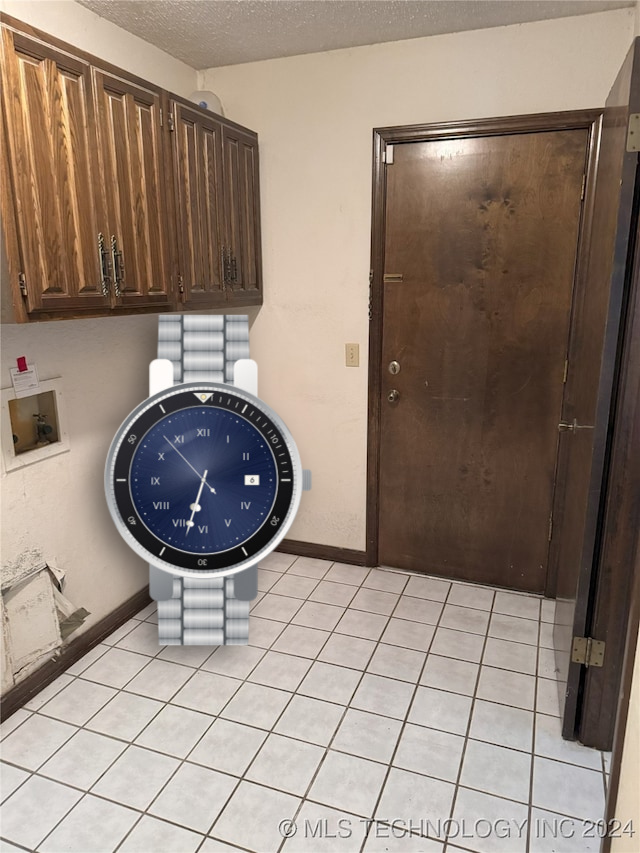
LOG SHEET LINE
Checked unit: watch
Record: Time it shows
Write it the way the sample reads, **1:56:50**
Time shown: **6:32:53**
